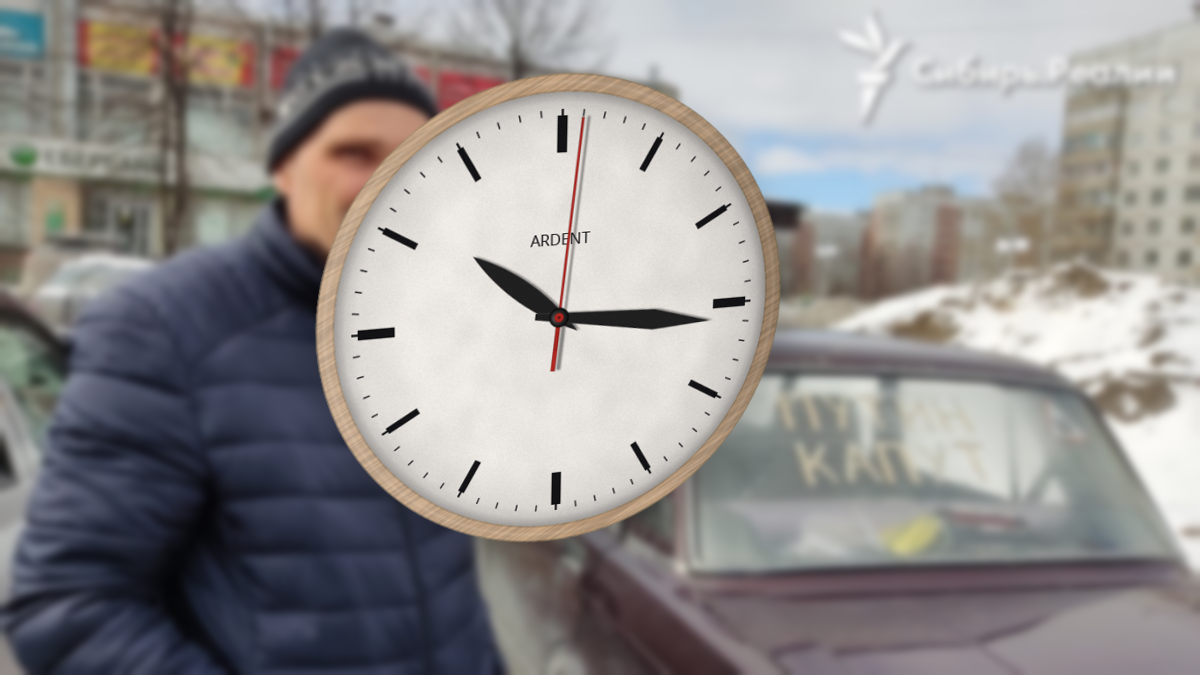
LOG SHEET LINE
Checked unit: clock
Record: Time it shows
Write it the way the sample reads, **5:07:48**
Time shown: **10:16:01**
